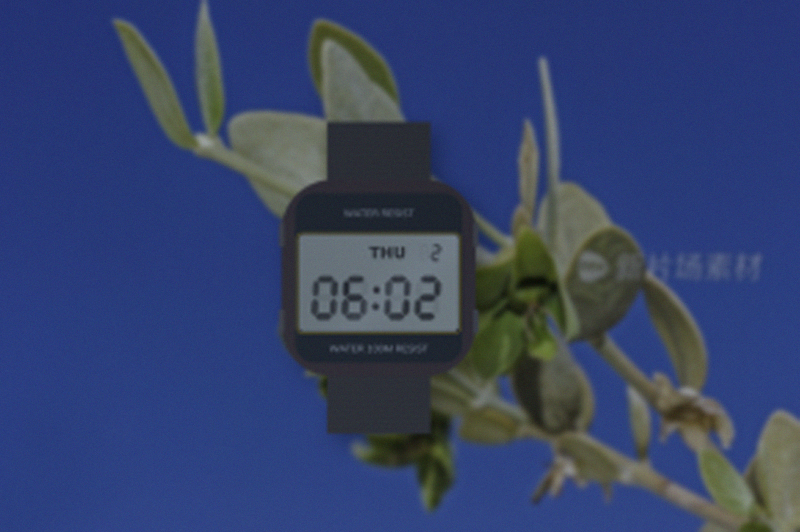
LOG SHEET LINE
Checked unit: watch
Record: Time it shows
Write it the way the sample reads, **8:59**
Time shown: **6:02**
